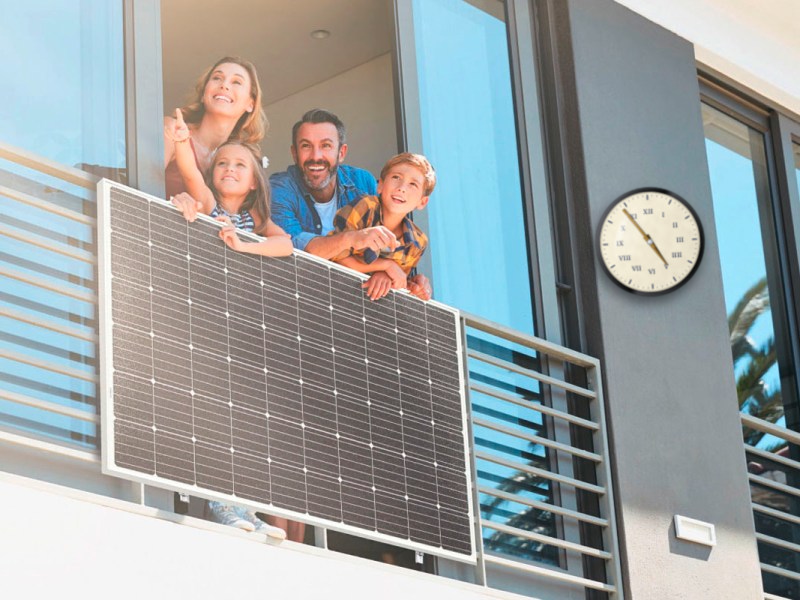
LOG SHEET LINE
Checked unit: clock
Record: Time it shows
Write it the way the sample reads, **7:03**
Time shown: **4:54**
